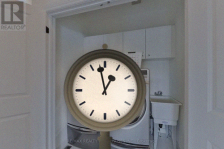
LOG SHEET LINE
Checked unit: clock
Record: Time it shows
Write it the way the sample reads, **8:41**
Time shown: **12:58**
